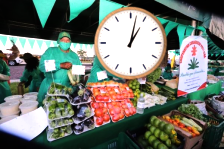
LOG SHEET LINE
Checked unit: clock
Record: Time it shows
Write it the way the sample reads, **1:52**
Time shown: **1:02**
